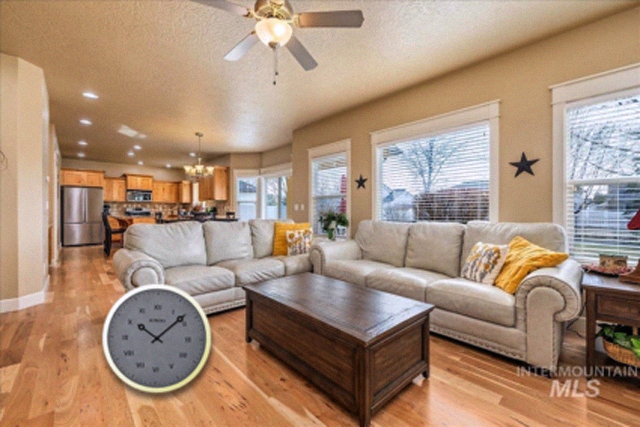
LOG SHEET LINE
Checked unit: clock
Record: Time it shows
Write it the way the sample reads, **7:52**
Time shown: **10:08**
